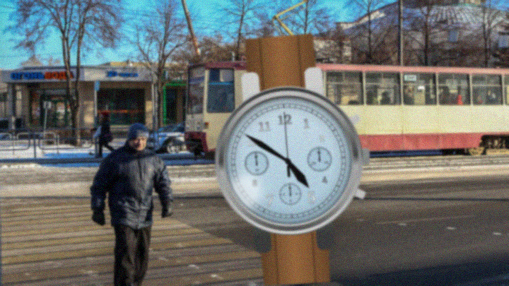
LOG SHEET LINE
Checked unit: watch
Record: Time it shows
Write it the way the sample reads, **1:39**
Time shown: **4:51**
